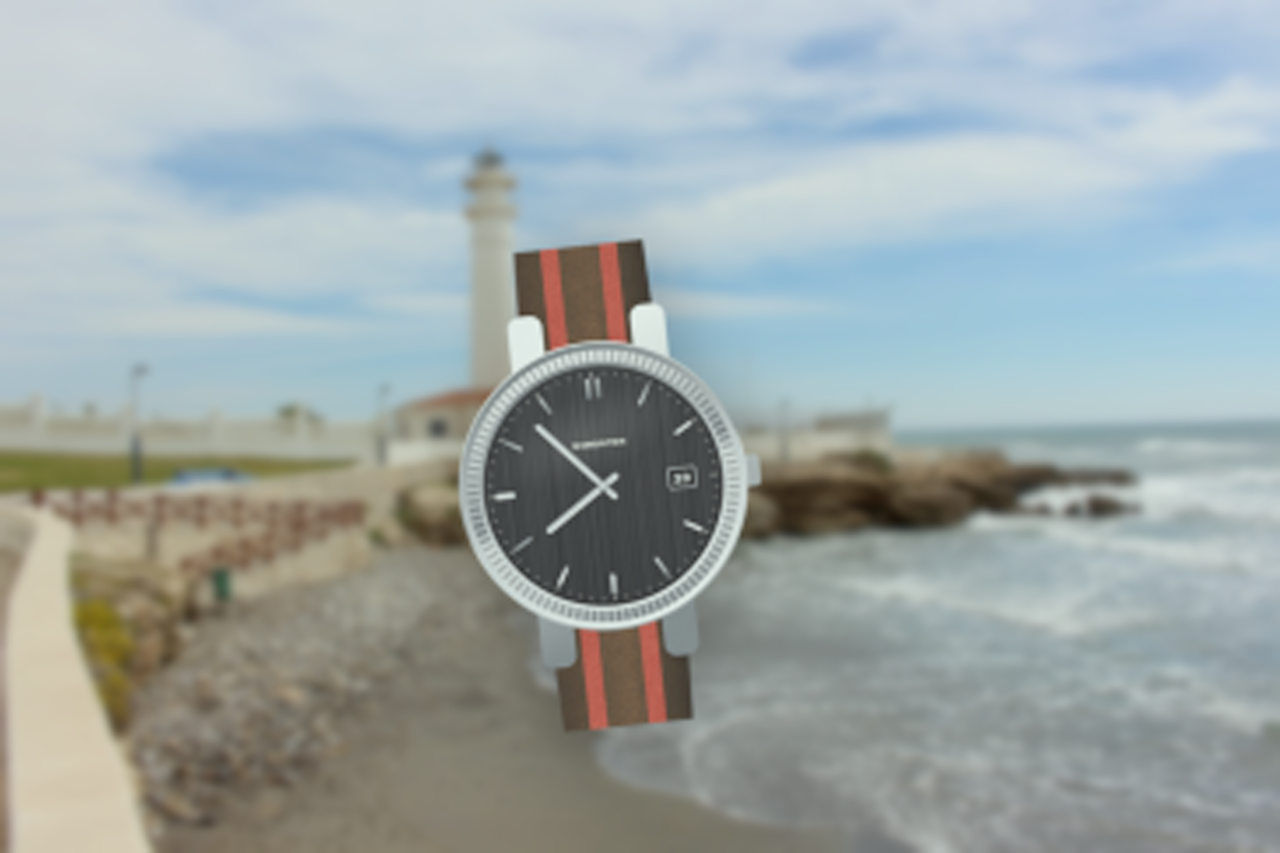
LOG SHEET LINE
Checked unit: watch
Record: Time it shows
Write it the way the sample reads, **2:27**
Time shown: **7:53**
